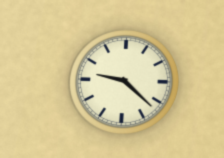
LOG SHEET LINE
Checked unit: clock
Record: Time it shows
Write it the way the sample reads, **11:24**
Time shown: **9:22**
